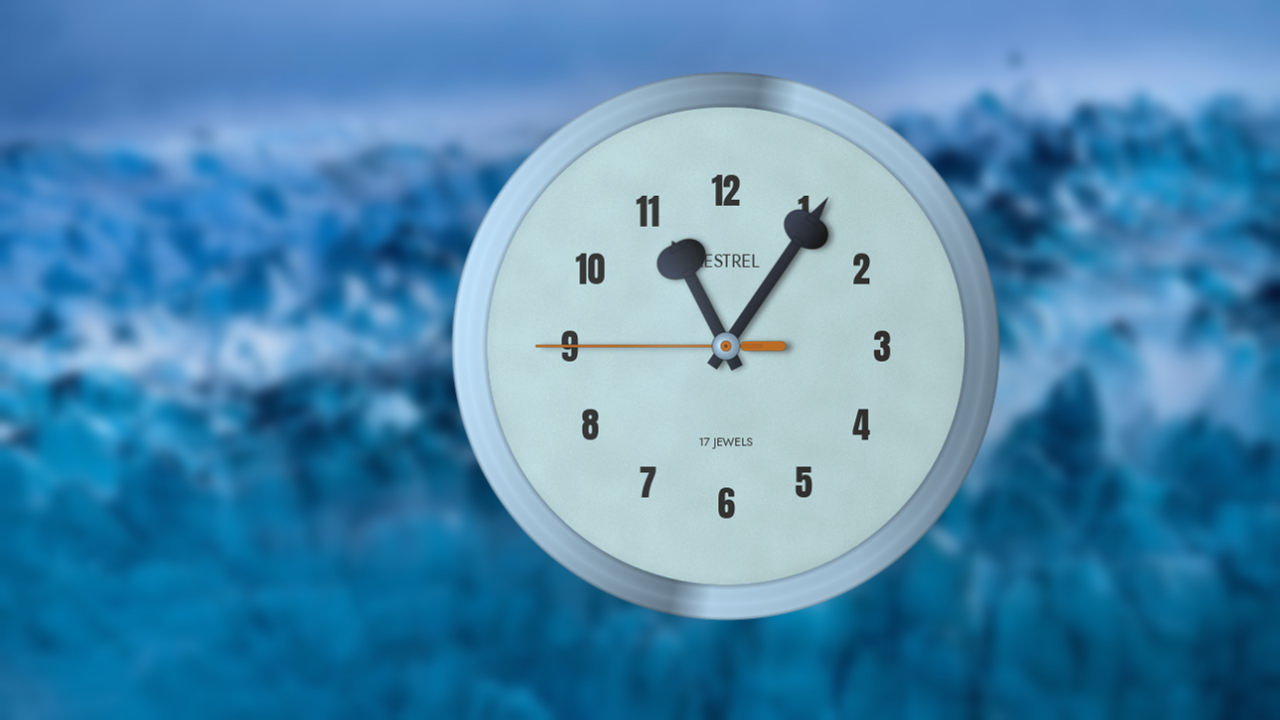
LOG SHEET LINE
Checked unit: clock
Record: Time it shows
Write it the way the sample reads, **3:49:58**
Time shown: **11:05:45**
